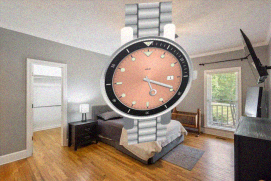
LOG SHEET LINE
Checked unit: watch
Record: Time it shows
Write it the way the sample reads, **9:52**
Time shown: **5:19**
